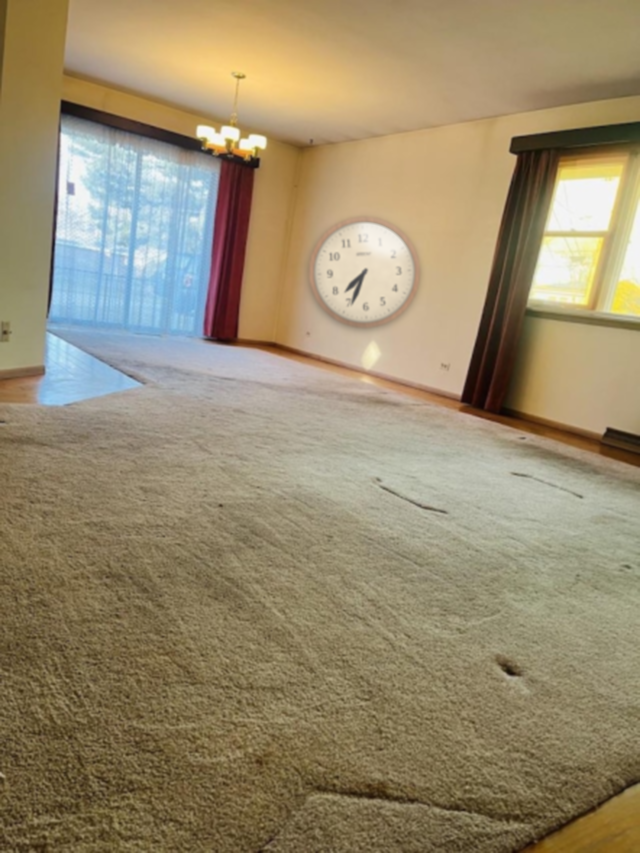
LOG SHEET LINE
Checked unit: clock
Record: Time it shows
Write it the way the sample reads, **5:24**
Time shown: **7:34**
